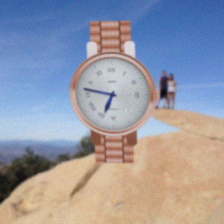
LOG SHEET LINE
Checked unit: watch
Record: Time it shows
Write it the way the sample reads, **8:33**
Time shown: **6:47**
